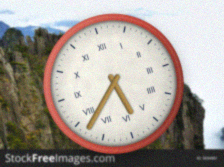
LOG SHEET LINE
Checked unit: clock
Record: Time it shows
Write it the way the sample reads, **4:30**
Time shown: **5:38**
